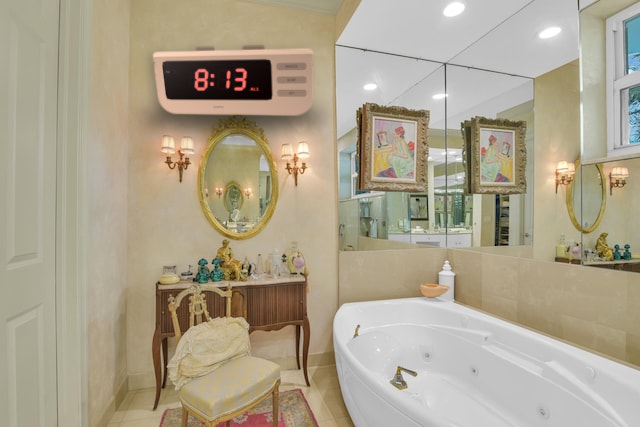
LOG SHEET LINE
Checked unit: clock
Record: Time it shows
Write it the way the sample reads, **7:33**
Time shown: **8:13**
